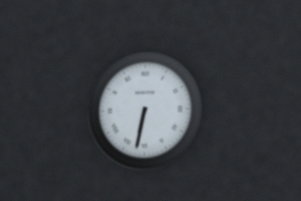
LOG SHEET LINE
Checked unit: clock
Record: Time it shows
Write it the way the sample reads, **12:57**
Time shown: **6:32**
